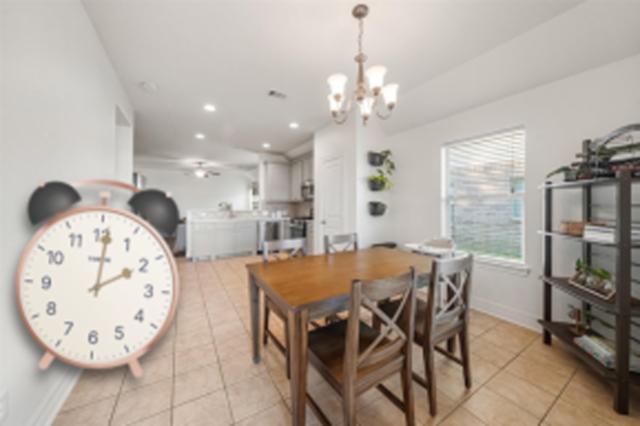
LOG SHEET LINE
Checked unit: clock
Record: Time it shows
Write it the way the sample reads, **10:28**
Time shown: **2:01**
